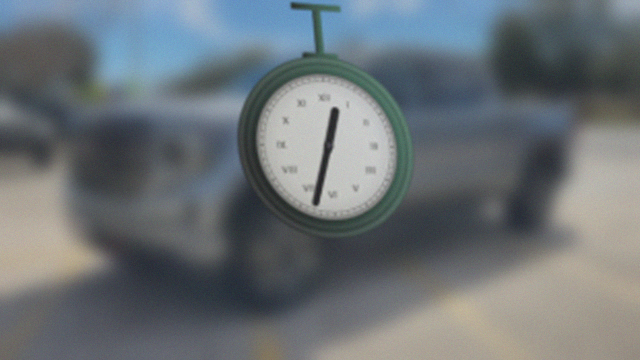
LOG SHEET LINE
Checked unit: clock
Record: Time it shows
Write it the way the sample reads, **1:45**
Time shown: **12:33**
